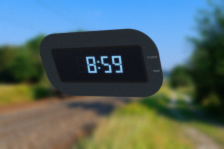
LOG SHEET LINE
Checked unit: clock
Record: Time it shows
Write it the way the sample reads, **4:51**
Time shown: **8:59**
